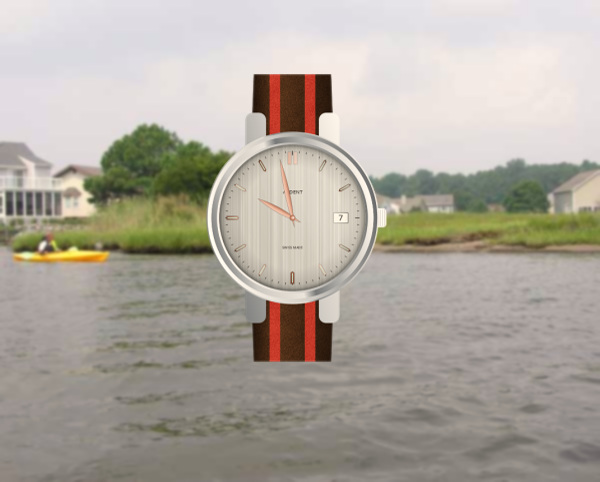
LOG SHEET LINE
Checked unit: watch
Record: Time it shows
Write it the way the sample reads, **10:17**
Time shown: **9:58**
